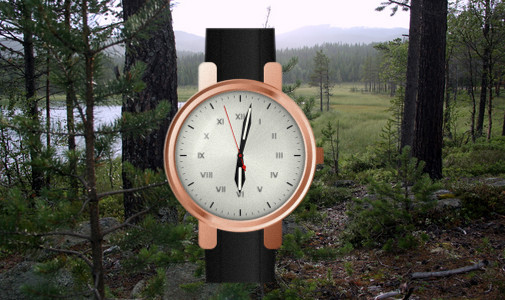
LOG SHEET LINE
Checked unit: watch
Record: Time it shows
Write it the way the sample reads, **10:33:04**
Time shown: **6:01:57**
